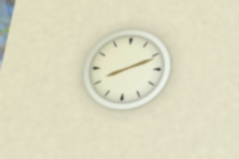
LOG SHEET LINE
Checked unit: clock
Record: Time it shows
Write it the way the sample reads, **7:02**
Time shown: **8:11**
